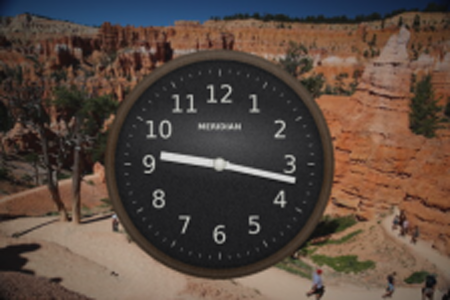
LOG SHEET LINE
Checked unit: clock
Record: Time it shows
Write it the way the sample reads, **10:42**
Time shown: **9:17**
